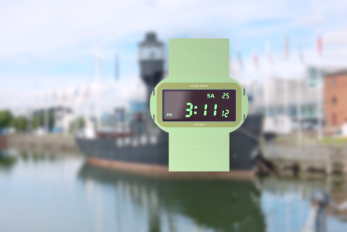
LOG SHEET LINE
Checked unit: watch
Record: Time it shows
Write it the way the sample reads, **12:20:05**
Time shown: **3:11:12**
